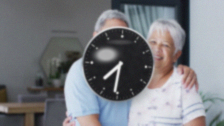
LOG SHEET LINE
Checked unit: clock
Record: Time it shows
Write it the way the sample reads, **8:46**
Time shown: **7:31**
